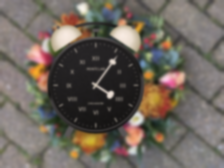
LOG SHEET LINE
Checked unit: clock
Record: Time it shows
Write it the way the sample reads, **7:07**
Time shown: **4:06**
